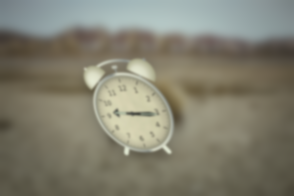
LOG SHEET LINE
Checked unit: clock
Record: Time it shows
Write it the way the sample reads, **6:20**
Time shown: **9:16**
